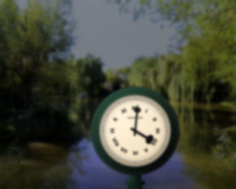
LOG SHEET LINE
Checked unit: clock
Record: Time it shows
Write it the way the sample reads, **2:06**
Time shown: **4:01**
